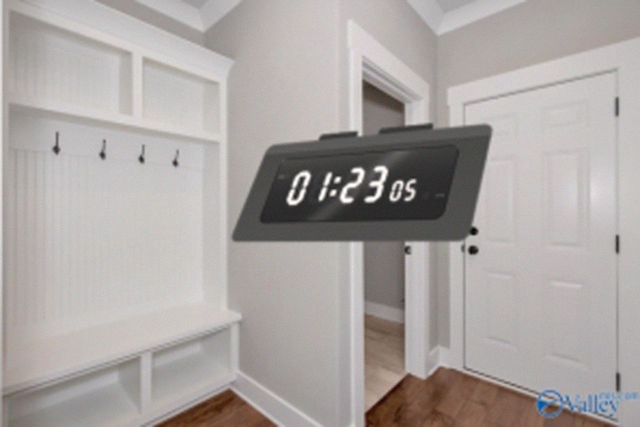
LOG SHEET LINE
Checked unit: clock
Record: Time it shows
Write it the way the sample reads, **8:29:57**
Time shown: **1:23:05**
